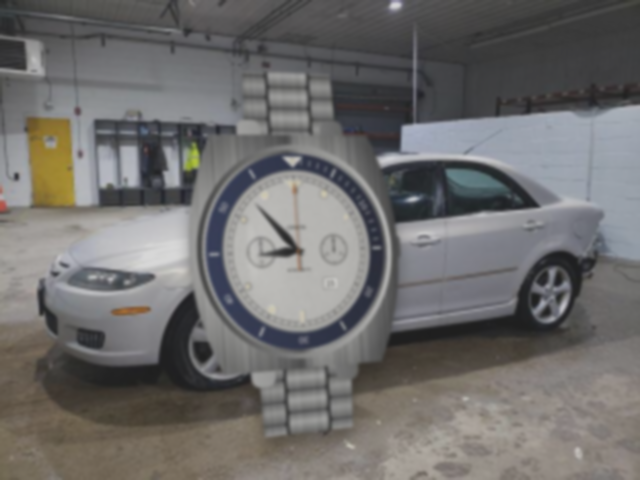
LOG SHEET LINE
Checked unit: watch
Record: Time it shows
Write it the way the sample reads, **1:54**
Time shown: **8:53**
